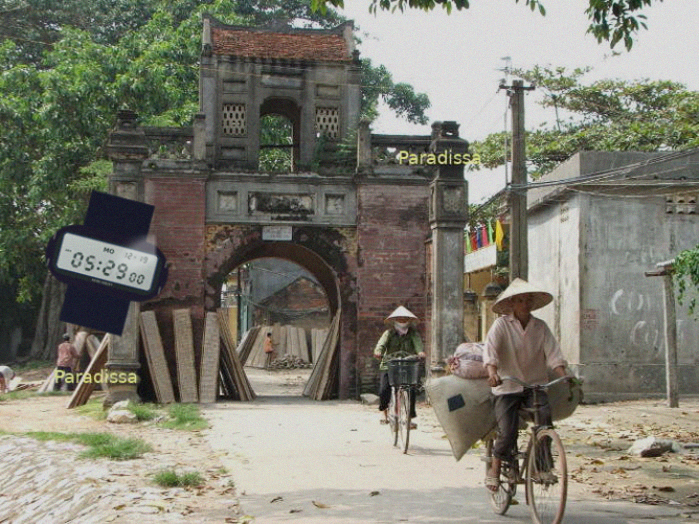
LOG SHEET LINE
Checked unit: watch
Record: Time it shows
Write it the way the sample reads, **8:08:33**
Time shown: **5:29:00**
